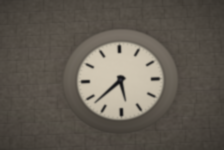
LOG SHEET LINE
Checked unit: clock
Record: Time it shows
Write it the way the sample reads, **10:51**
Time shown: **5:38**
